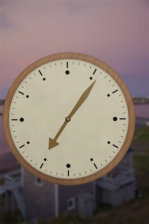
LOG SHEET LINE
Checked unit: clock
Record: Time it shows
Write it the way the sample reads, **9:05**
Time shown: **7:06**
